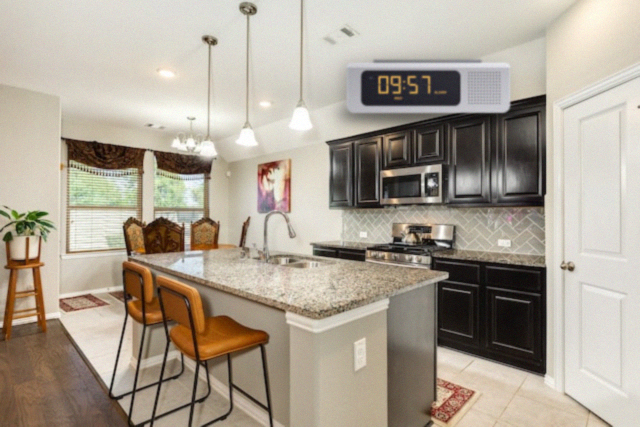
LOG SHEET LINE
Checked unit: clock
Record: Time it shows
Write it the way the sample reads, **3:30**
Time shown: **9:57**
